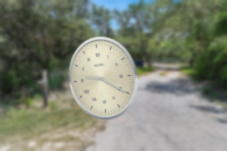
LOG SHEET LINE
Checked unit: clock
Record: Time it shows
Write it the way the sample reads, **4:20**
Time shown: **9:20**
